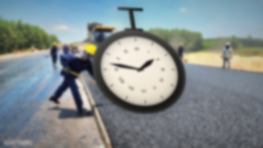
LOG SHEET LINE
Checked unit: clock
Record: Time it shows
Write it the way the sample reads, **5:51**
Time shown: **1:47**
